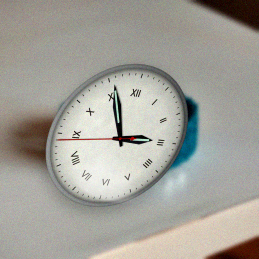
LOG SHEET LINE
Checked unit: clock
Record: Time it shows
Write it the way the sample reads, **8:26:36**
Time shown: **2:55:44**
